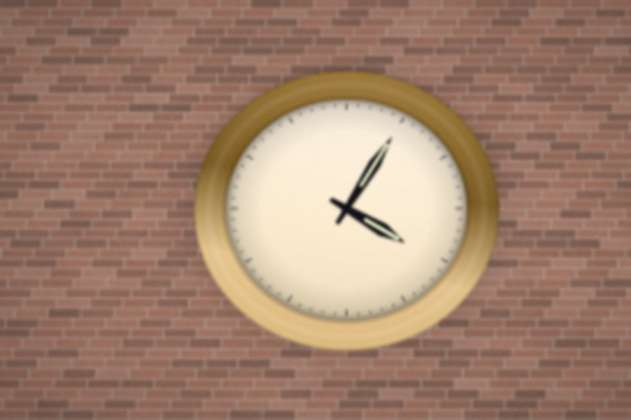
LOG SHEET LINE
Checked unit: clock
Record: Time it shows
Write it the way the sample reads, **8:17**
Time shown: **4:05**
